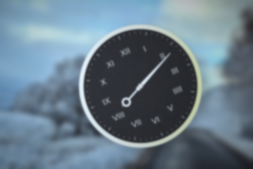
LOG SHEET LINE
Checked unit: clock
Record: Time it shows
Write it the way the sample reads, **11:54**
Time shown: **8:11**
